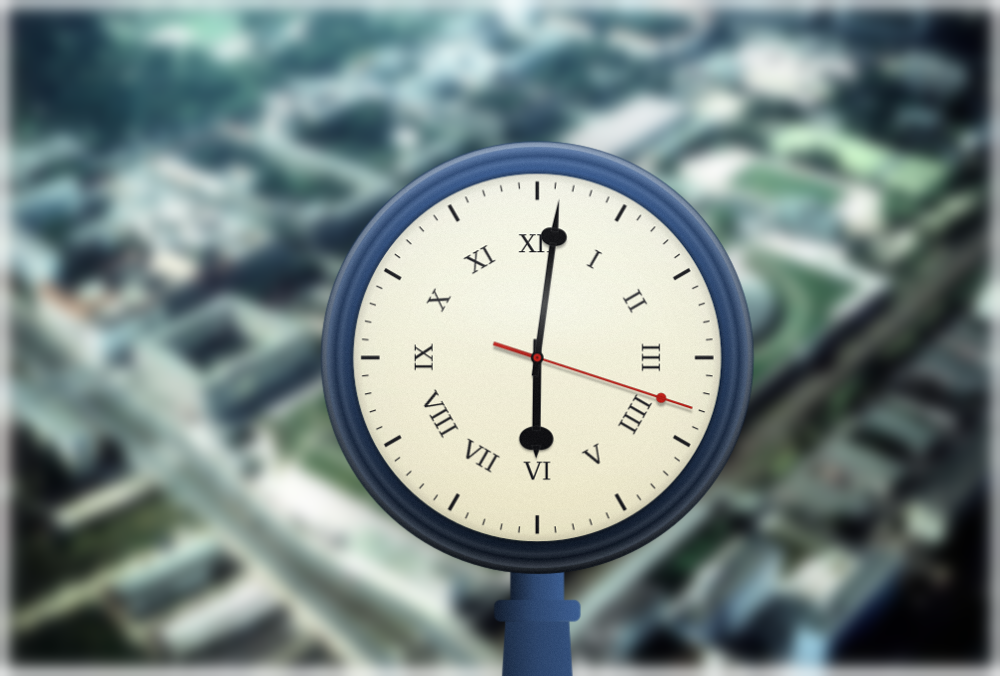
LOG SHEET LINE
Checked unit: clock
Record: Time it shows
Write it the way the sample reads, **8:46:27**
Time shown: **6:01:18**
